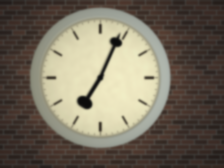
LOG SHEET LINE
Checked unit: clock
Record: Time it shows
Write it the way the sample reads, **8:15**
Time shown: **7:04**
